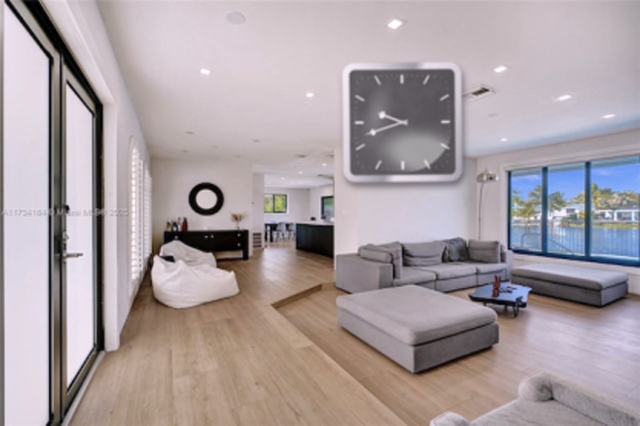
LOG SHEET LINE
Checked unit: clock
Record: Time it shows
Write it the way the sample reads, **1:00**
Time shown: **9:42**
